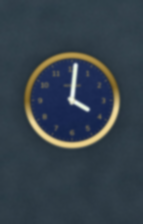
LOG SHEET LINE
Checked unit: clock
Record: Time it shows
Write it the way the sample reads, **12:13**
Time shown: **4:01**
